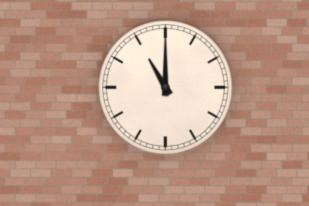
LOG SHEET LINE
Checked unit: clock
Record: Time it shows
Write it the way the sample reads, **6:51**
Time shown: **11:00**
